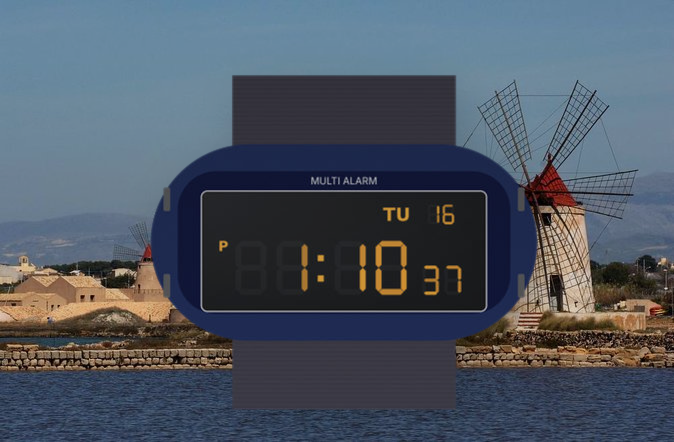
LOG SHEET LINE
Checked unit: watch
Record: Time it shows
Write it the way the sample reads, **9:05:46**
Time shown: **1:10:37**
